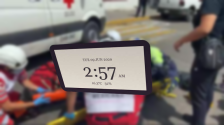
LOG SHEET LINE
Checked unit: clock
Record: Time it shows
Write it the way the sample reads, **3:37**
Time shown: **2:57**
